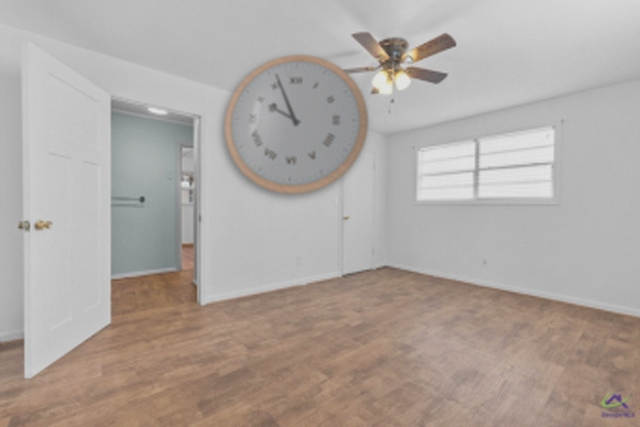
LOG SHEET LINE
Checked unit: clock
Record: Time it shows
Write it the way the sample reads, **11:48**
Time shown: **9:56**
